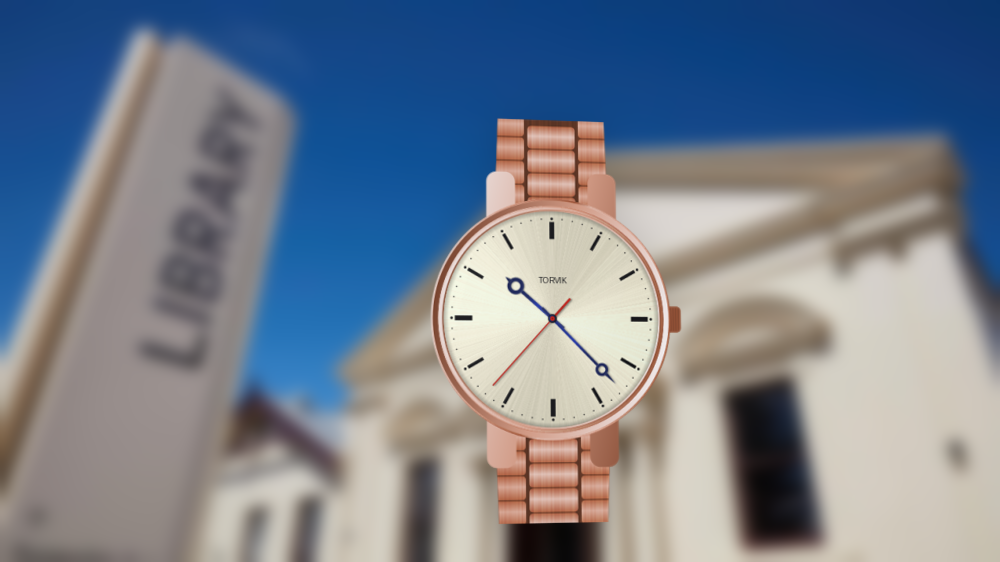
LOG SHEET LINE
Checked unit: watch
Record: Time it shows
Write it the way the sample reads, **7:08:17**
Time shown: **10:22:37**
